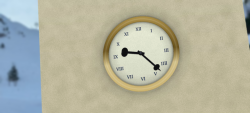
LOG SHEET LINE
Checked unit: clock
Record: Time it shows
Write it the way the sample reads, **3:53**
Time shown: **9:23**
